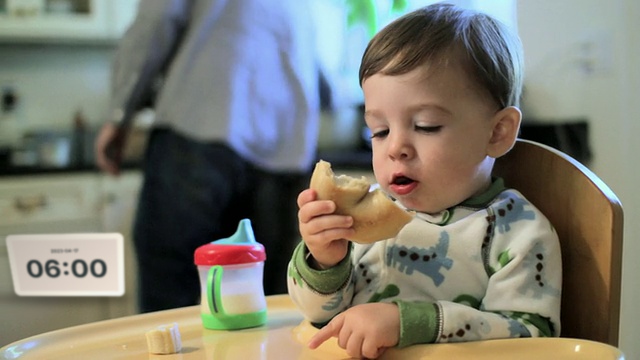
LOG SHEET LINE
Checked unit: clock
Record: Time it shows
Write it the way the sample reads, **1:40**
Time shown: **6:00**
